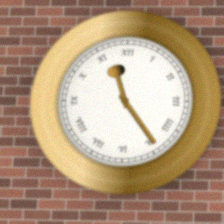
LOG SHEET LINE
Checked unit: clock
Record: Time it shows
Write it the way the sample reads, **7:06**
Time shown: **11:24**
